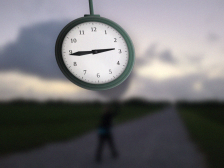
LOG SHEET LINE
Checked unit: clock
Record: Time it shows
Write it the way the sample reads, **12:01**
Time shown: **2:44**
